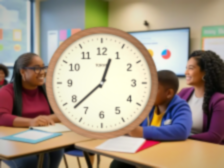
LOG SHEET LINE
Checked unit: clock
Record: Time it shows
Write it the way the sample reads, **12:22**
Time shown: **12:38**
